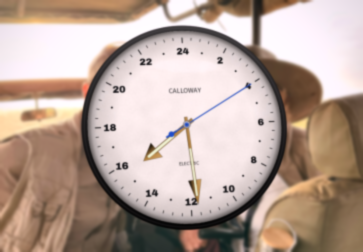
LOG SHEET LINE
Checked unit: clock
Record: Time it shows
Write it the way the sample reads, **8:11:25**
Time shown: **15:29:10**
